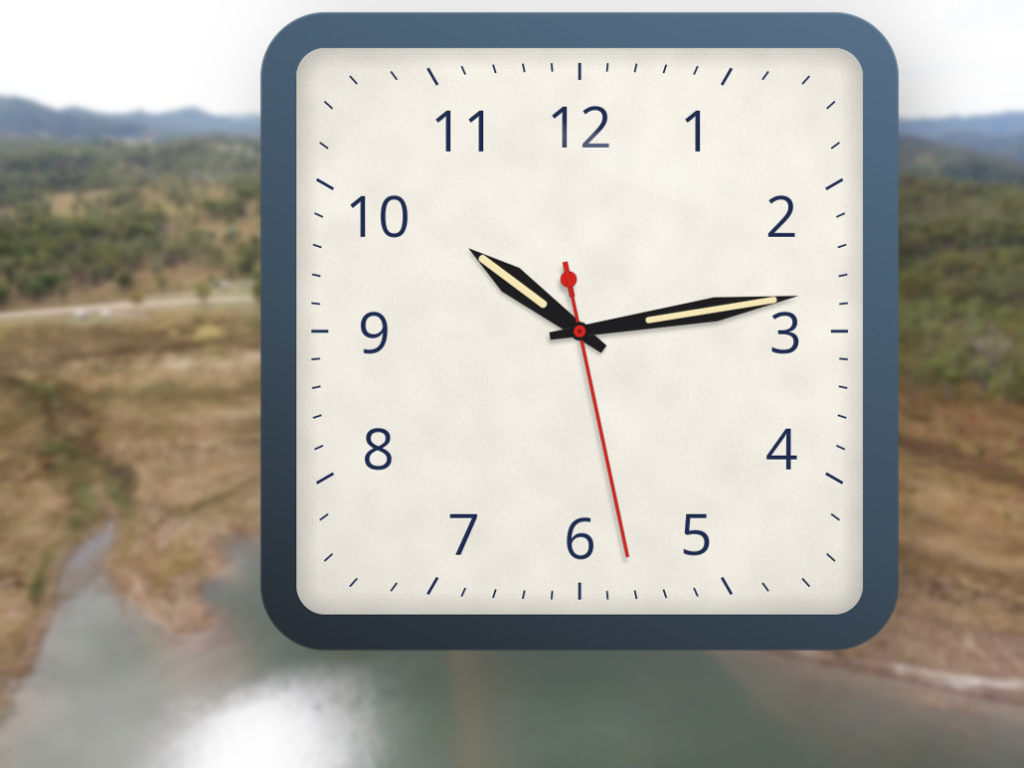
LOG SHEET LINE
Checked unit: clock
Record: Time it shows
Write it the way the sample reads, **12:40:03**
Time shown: **10:13:28**
